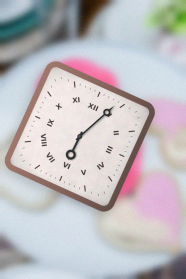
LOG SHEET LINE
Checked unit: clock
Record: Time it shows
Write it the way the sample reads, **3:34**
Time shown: **6:04**
